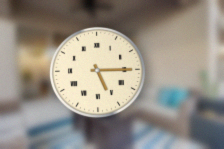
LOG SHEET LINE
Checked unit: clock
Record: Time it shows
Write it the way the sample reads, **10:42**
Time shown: **5:15**
